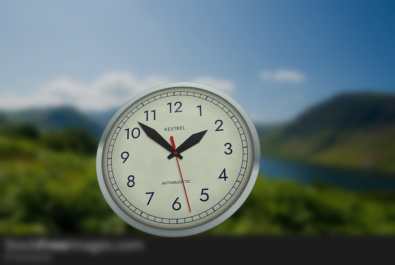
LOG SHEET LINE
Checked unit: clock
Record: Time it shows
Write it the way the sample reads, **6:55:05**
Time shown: **1:52:28**
